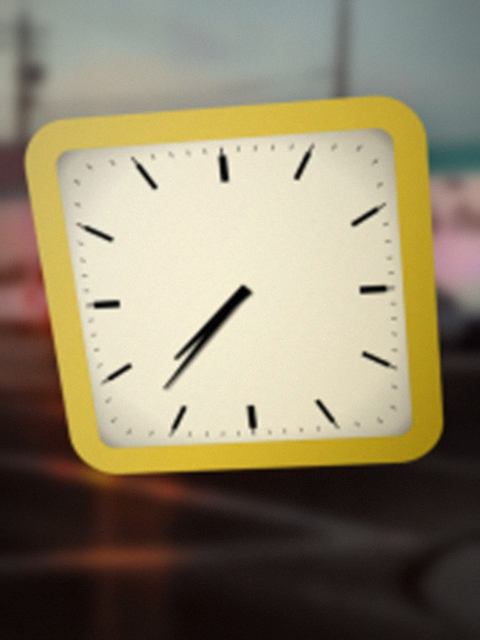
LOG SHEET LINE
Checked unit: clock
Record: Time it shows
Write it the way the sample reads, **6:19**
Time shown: **7:37**
